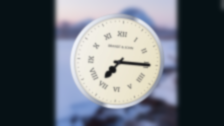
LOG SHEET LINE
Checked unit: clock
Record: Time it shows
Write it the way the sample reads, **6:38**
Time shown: **7:15**
